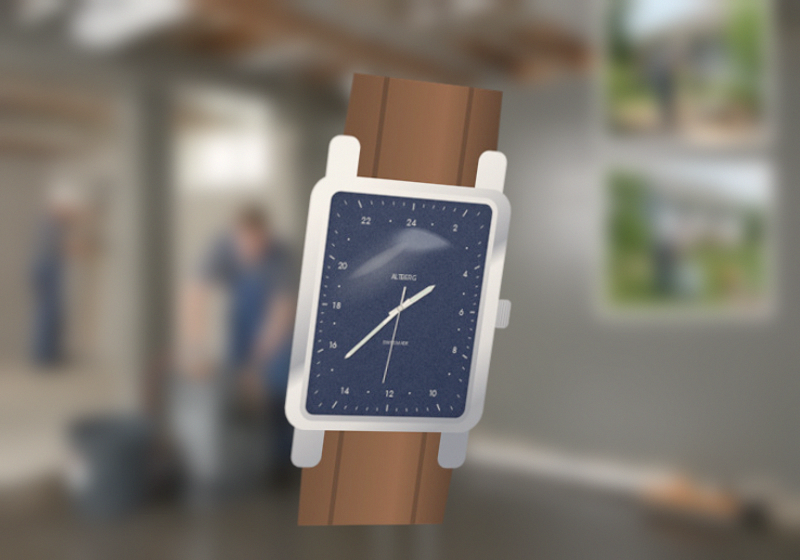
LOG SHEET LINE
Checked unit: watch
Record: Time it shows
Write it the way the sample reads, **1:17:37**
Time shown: **3:37:31**
